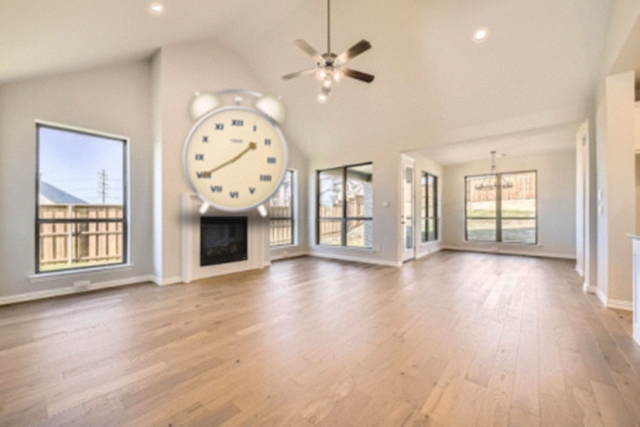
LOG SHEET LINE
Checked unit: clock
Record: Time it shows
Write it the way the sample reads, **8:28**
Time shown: **1:40**
